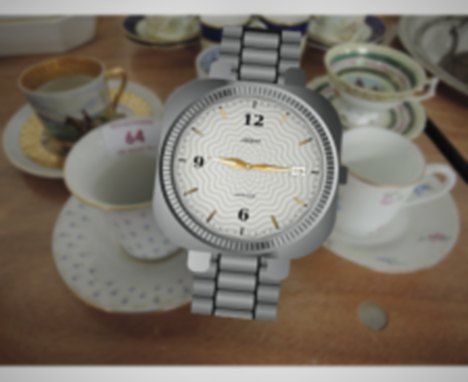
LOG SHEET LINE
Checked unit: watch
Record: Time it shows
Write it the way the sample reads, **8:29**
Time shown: **9:15**
